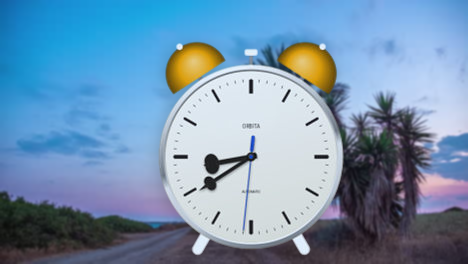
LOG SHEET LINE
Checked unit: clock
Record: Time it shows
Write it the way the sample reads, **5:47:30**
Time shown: **8:39:31**
